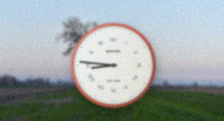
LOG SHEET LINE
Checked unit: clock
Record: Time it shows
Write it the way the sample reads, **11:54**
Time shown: **8:46**
